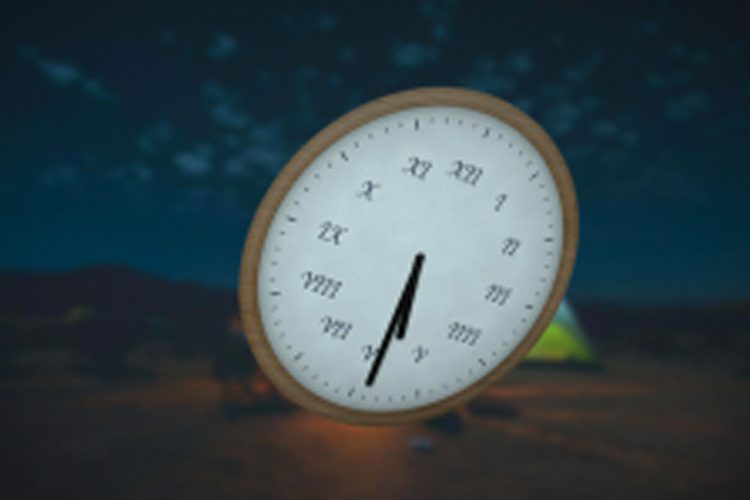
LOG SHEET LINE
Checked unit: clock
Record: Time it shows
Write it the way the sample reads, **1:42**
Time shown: **5:29**
